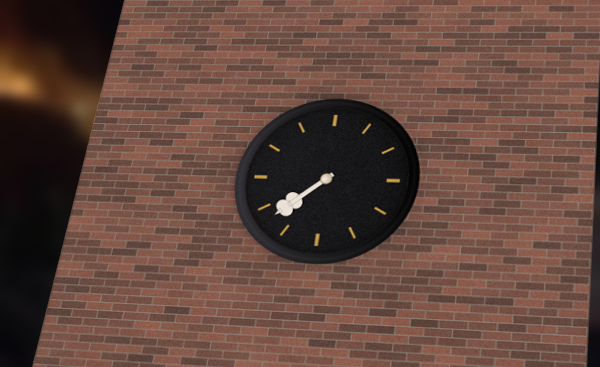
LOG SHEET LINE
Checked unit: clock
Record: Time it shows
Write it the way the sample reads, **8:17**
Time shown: **7:38**
